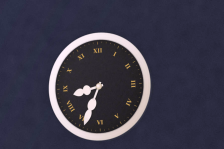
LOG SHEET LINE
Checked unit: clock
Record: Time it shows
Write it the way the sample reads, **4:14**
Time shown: **8:34**
